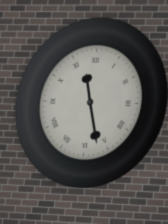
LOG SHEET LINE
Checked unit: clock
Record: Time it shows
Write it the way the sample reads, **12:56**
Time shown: **11:27**
